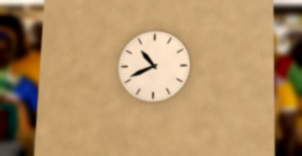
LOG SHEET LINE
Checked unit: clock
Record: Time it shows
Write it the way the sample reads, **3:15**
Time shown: **10:41**
